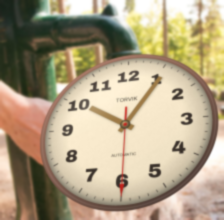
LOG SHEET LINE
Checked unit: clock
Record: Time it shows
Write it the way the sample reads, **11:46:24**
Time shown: **10:05:30**
